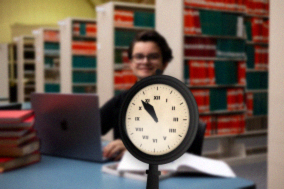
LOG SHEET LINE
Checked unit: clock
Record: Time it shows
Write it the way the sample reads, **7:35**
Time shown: **10:53**
